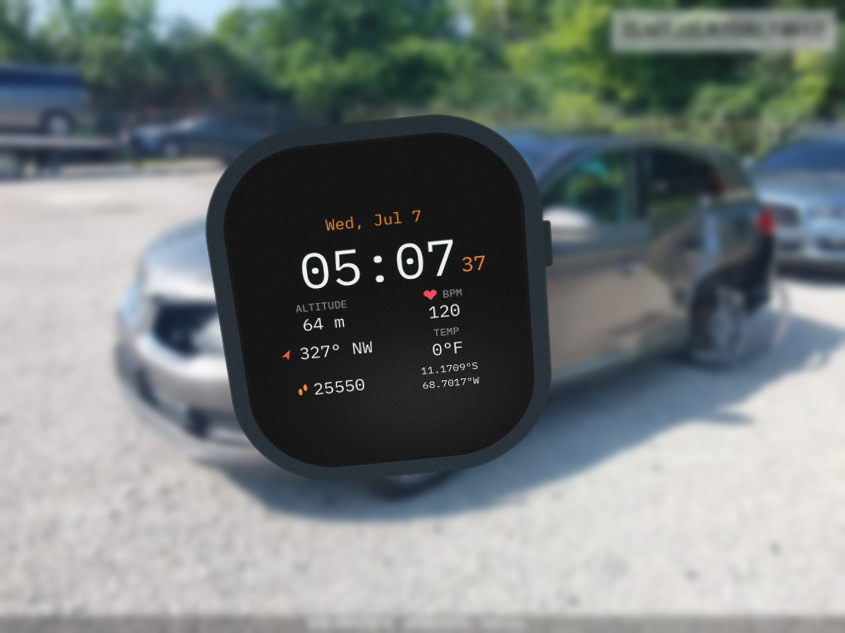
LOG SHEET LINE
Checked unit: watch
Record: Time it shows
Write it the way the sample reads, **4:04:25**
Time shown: **5:07:37**
